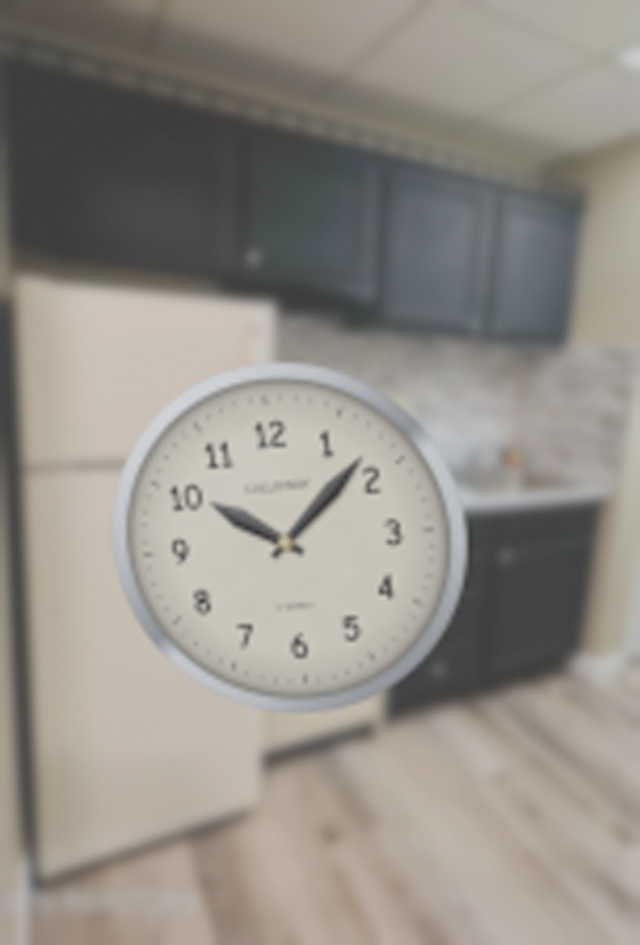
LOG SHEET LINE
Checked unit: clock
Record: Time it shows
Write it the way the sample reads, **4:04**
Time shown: **10:08**
